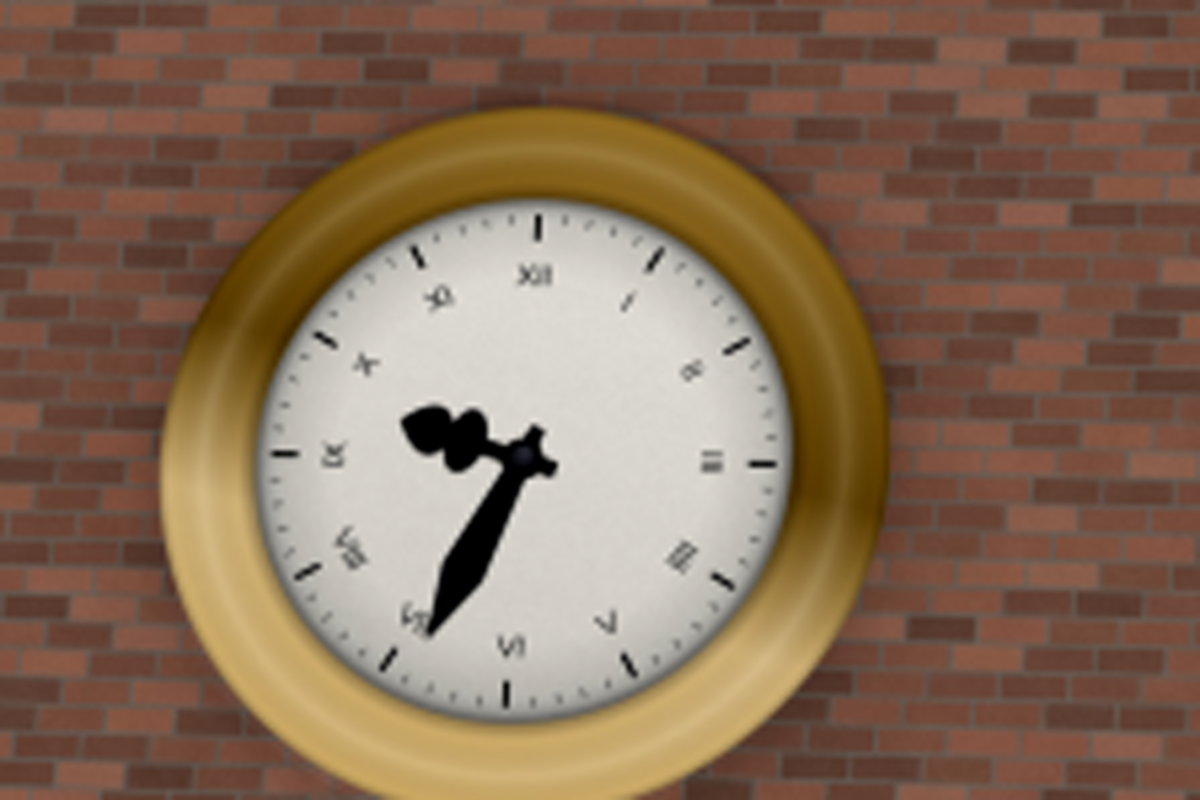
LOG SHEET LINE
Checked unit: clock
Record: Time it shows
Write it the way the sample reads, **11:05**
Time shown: **9:34**
